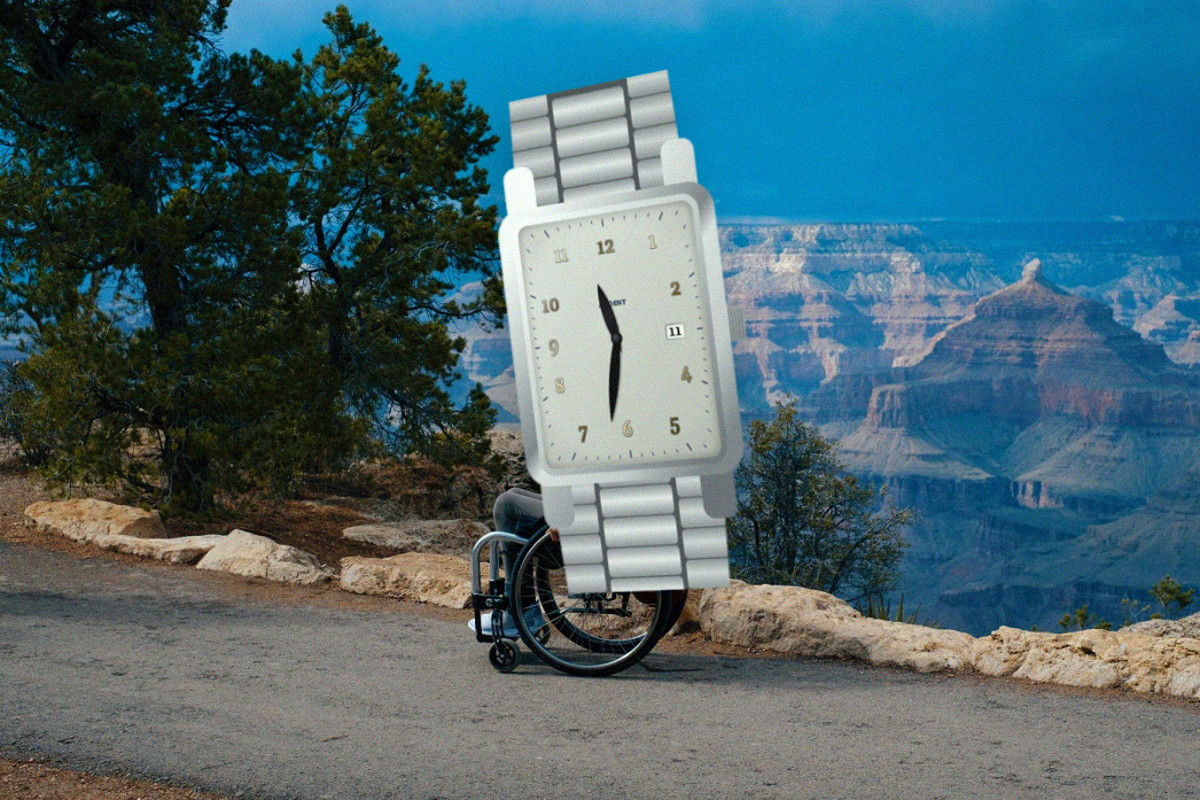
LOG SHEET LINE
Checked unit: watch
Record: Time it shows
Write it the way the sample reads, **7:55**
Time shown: **11:32**
